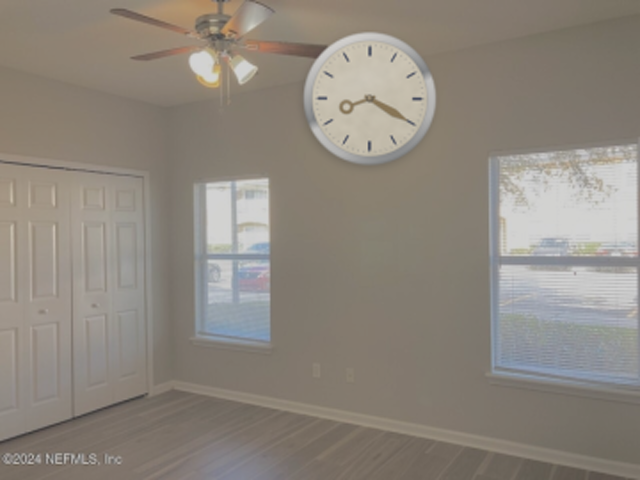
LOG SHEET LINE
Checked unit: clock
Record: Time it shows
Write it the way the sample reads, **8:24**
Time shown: **8:20**
